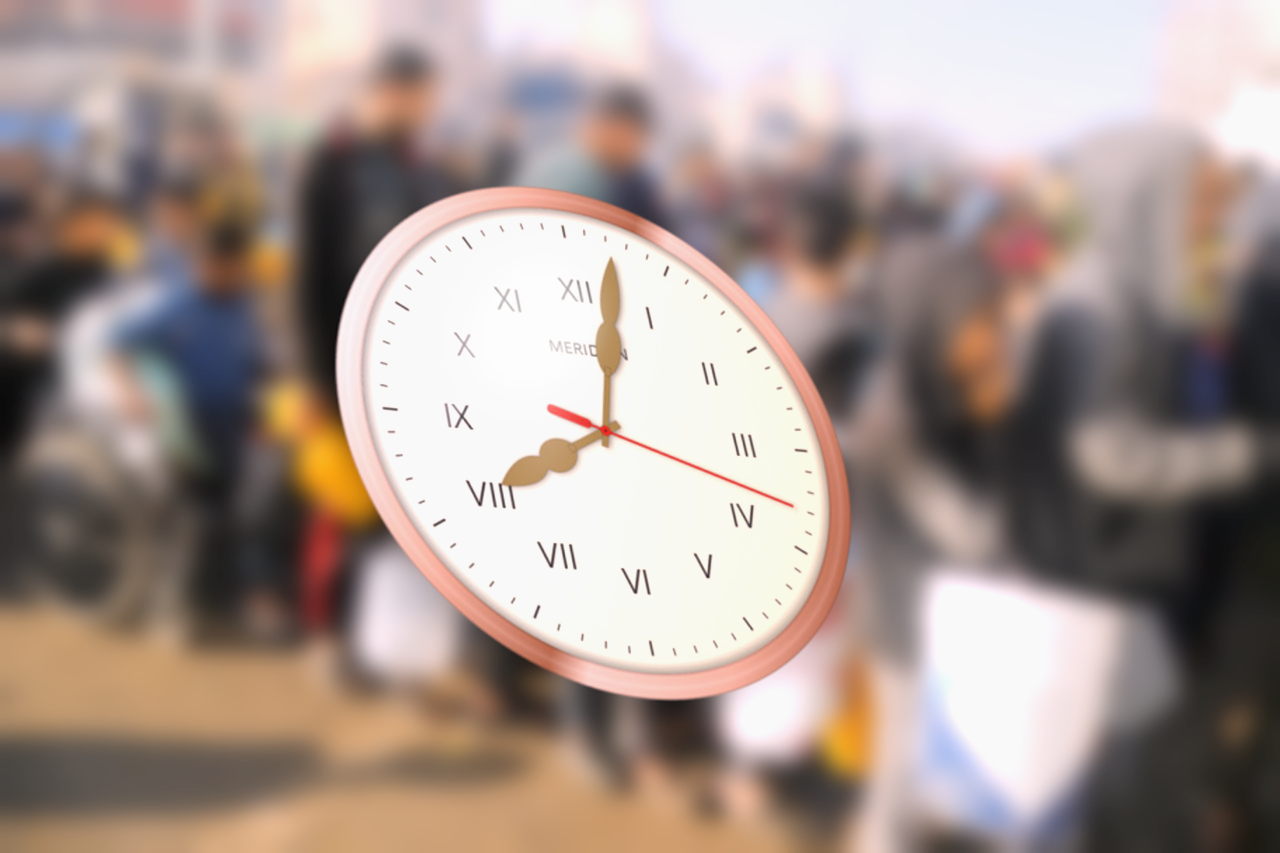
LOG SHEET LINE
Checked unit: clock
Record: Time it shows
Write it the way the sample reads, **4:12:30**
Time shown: **8:02:18**
